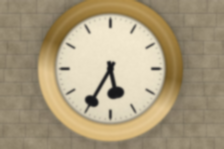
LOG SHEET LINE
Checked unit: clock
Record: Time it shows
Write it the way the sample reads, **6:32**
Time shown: **5:35**
